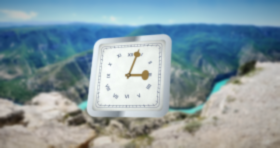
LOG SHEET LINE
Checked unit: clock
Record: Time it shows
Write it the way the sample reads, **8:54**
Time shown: **3:03**
